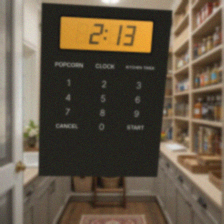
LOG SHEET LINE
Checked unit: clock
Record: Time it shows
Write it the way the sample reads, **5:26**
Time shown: **2:13**
